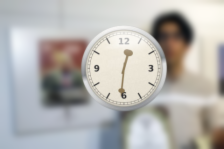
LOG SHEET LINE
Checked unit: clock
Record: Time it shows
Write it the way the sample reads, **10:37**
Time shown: **12:31**
